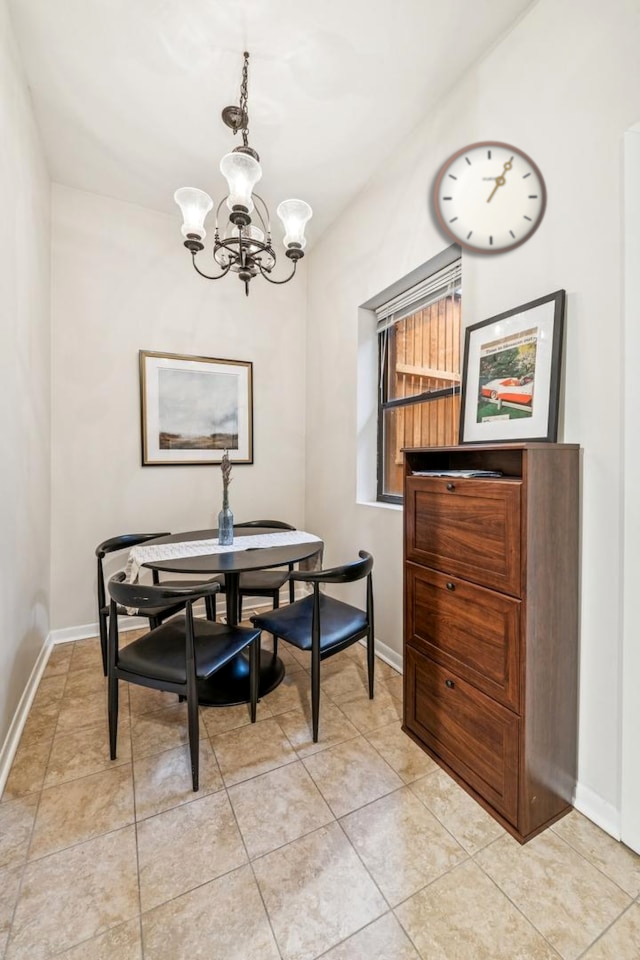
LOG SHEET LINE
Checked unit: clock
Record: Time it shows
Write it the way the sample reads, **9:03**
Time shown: **1:05**
